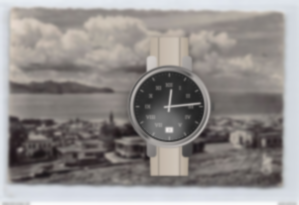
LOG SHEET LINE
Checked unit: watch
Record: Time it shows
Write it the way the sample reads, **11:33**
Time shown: **12:14**
